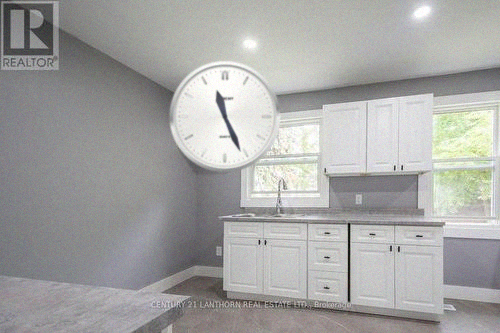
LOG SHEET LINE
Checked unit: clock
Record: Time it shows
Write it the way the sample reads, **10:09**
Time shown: **11:26**
